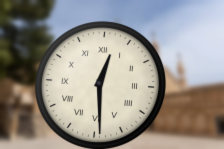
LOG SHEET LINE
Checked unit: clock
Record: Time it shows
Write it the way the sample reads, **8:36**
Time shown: **12:29**
